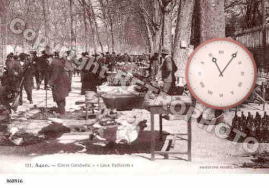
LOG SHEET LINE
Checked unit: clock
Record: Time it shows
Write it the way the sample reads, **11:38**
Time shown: **11:06**
